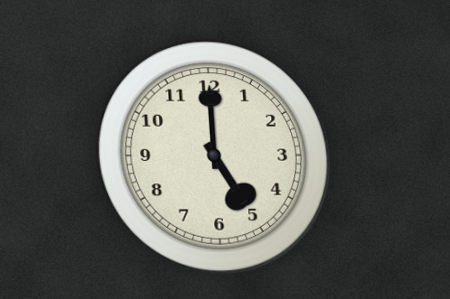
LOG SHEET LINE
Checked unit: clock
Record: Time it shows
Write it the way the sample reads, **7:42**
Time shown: **5:00**
